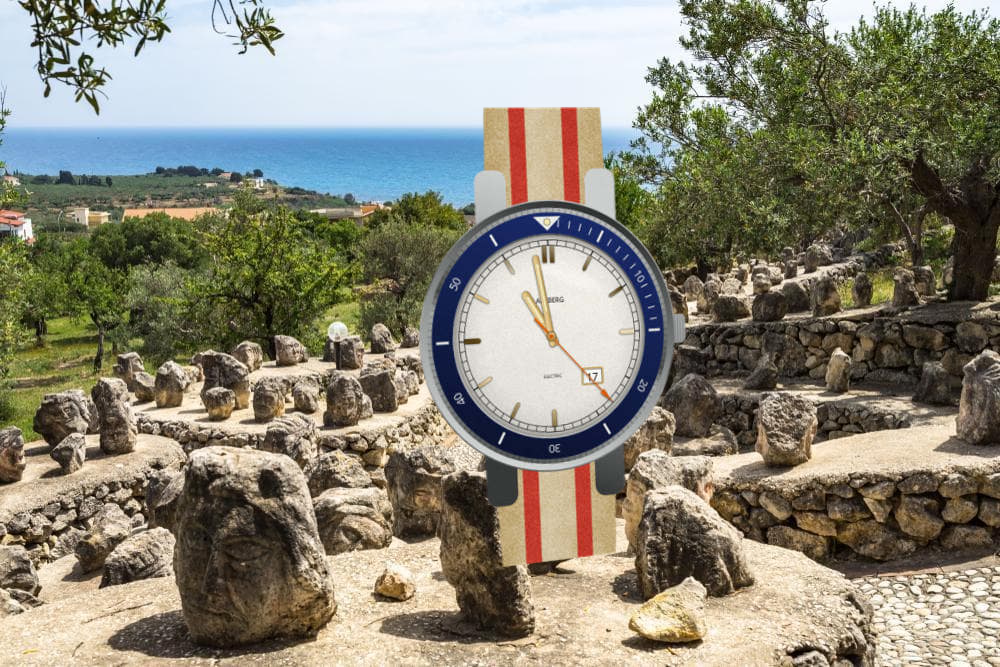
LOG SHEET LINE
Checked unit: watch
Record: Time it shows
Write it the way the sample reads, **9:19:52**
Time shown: **10:58:23**
